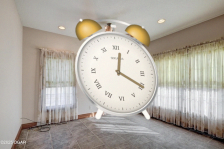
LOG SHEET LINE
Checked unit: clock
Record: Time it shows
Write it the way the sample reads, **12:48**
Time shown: **12:20**
